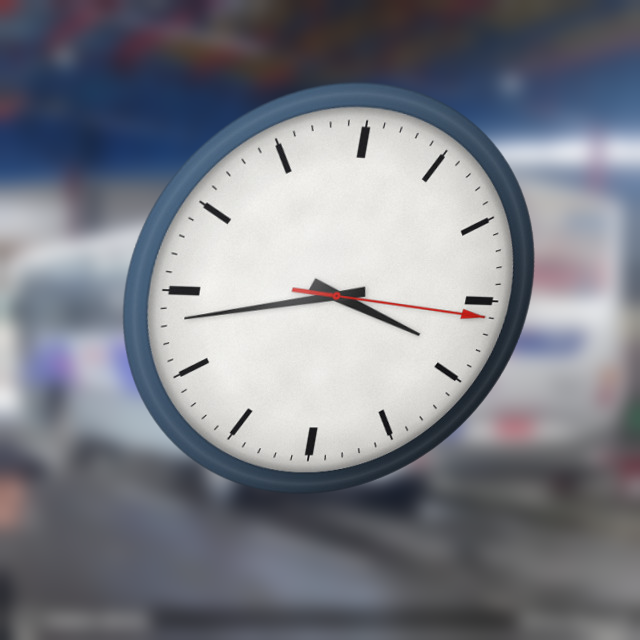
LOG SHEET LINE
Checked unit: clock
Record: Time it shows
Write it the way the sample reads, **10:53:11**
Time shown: **3:43:16**
